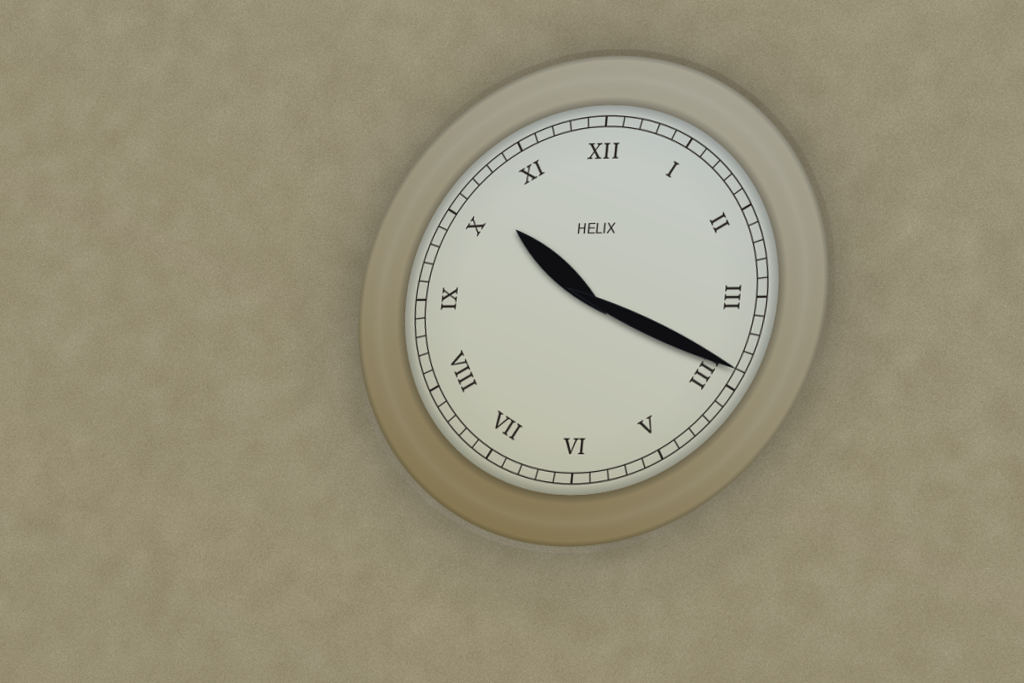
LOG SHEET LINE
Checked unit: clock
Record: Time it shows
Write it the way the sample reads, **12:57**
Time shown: **10:19**
